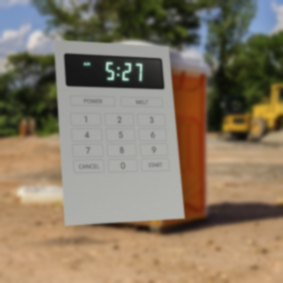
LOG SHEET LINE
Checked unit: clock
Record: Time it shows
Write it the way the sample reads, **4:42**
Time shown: **5:27**
